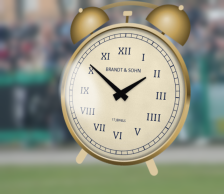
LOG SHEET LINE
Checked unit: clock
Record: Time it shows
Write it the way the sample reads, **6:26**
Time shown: **1:51**
